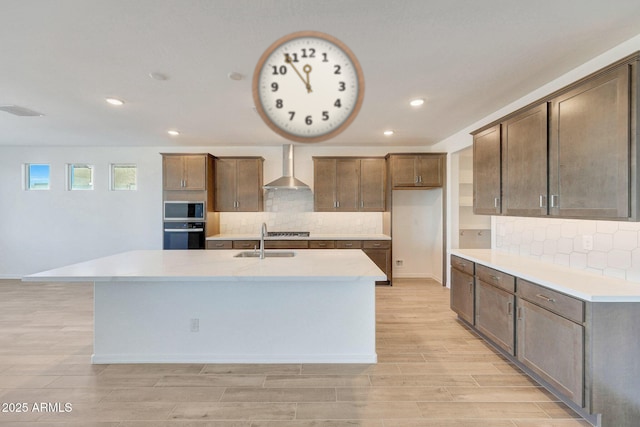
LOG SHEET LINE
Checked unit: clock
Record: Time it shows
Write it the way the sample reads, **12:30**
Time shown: **11:54**
